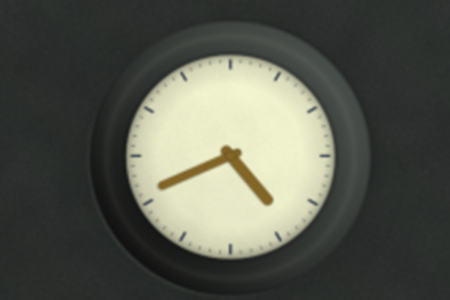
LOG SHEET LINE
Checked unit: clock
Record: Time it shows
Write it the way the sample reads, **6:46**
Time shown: **4:41**
